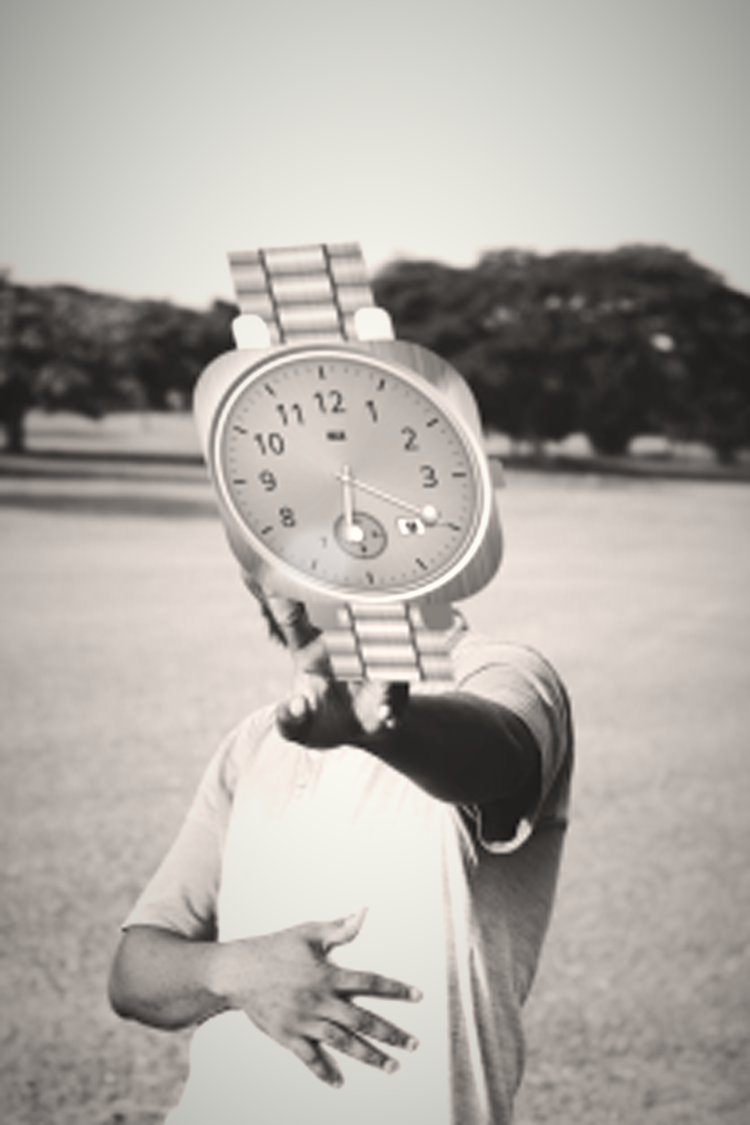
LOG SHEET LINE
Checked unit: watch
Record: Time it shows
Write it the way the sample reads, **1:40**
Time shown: **6:20**
